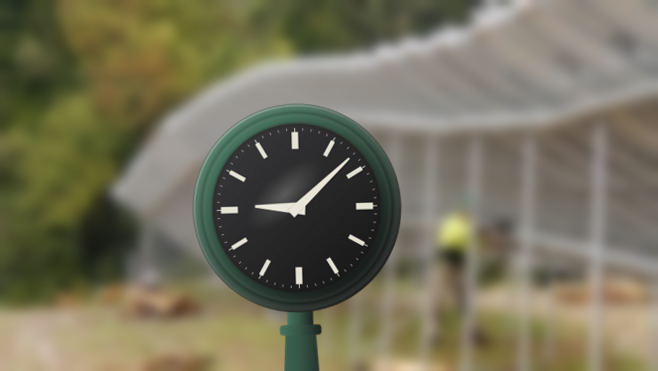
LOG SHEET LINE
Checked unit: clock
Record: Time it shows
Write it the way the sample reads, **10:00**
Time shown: **9:08**
